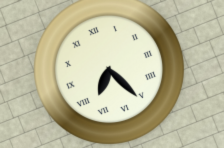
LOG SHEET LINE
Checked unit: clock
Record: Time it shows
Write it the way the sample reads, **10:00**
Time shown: **7:26**
